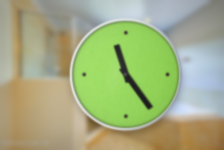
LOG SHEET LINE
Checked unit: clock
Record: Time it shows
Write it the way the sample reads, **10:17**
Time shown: **11:24**
